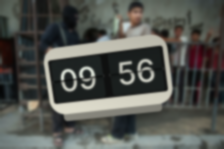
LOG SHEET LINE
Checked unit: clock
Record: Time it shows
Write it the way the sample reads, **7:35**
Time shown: **9:56**
